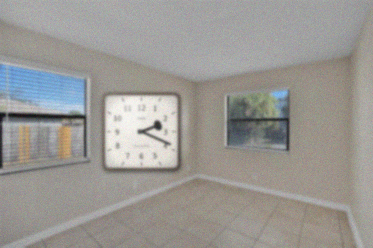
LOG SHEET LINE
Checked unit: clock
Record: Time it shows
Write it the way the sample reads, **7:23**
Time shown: **2:19**
